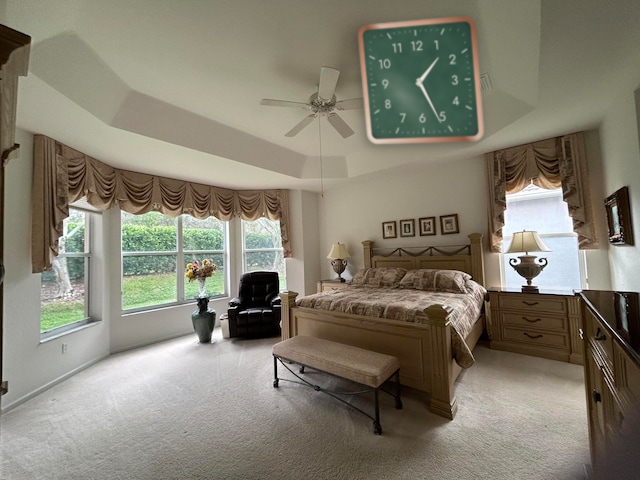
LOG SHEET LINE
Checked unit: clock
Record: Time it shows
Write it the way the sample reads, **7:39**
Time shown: **1:26**
